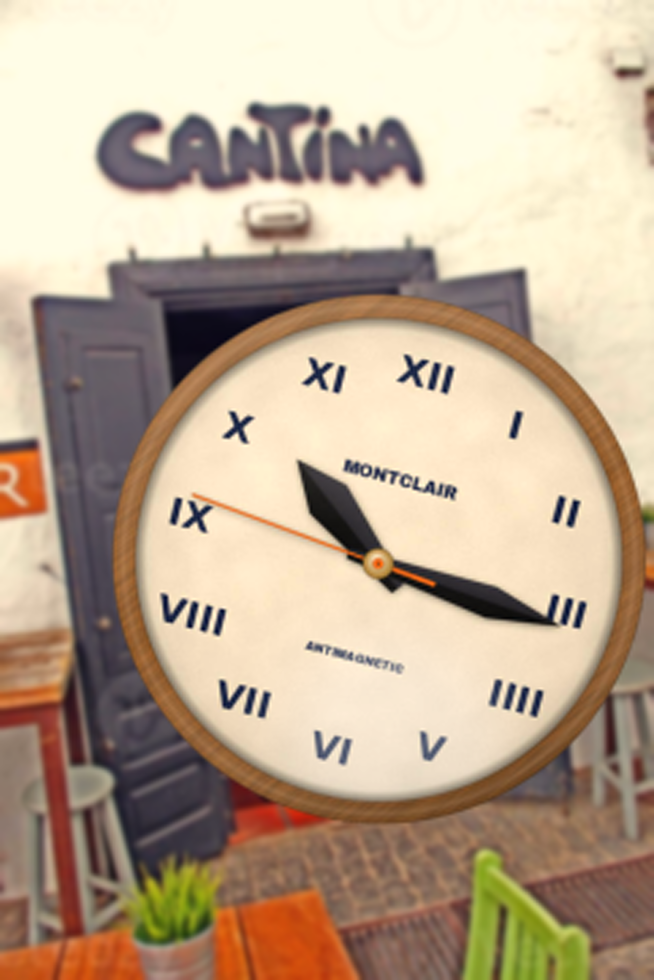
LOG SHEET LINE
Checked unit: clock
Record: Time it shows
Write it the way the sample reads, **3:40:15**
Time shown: **10:15:46**
